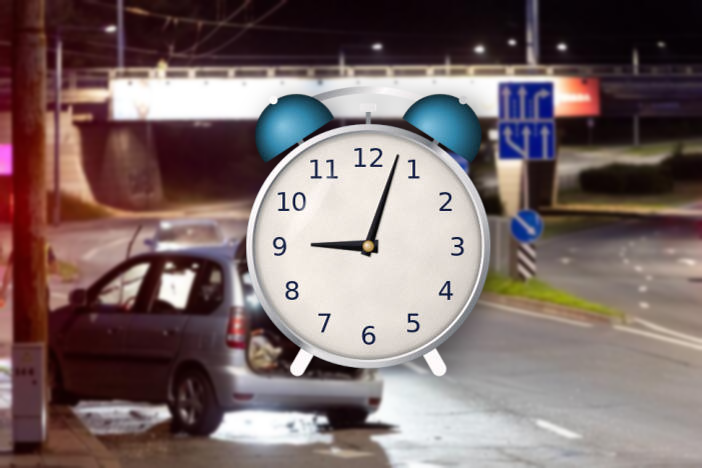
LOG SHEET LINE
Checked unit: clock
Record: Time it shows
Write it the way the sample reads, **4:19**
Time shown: **9:03**
